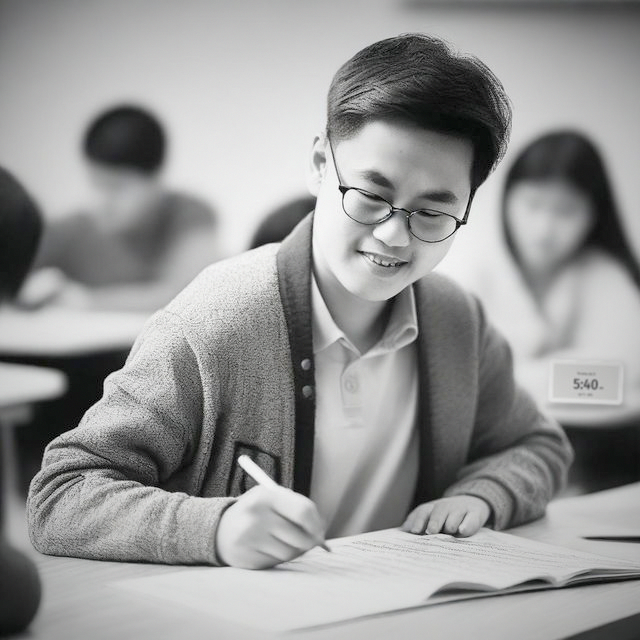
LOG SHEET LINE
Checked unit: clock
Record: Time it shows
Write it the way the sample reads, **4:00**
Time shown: **5:40**
